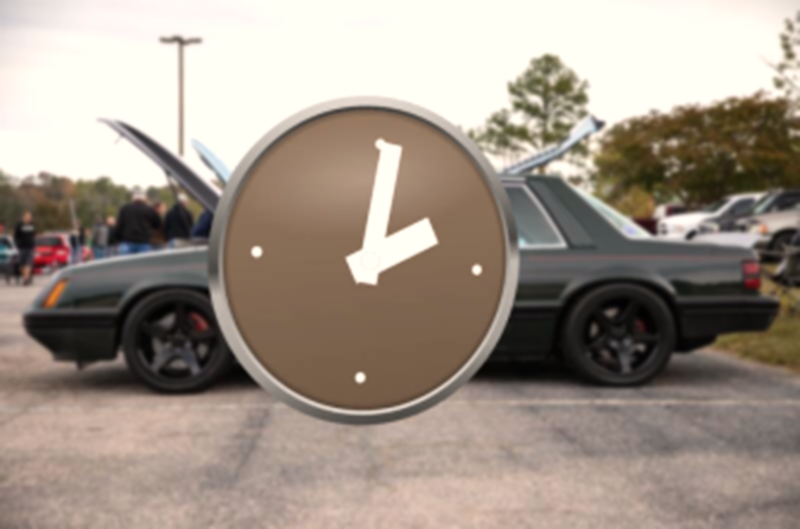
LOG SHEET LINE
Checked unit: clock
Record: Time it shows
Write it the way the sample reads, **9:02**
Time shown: **2:01**
